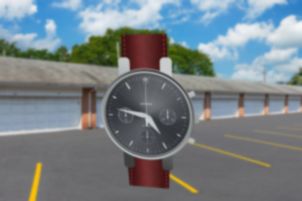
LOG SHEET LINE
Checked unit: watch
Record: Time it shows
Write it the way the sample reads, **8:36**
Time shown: **4:47**
